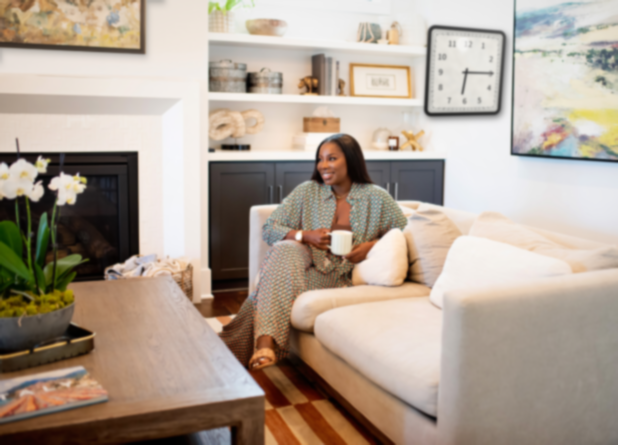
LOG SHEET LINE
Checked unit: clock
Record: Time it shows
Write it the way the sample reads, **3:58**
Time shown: **6:15**
